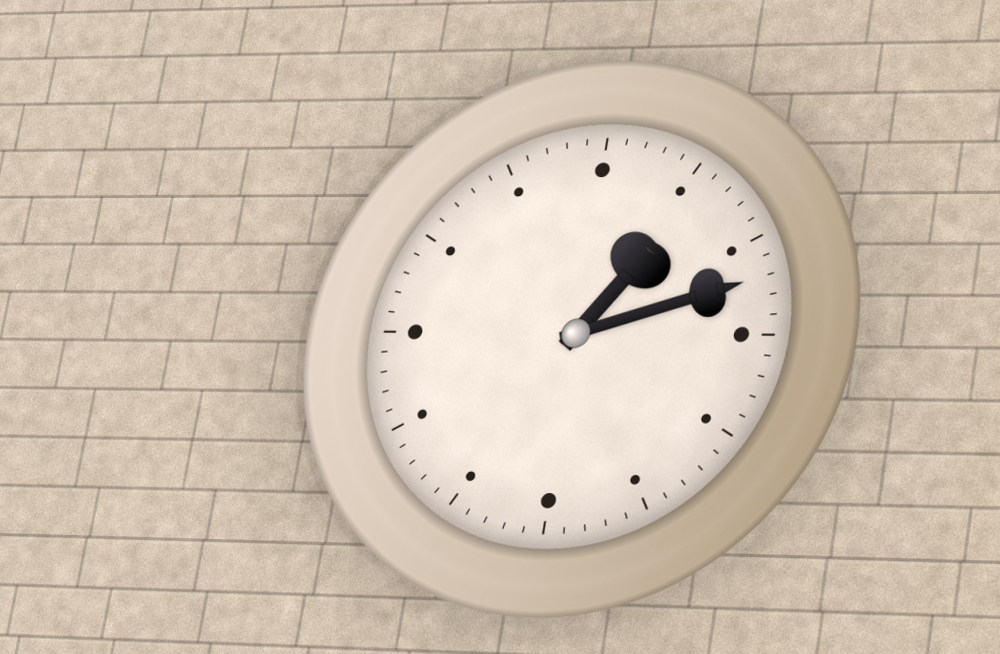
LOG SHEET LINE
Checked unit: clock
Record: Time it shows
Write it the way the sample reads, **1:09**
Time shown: **1:12**
